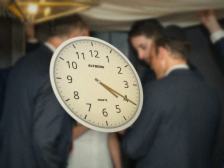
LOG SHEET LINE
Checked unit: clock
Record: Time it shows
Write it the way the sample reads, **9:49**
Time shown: **4:20**
